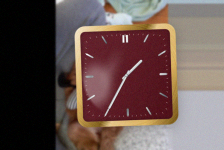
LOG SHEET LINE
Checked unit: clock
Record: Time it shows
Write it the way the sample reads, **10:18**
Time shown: **1:35**
